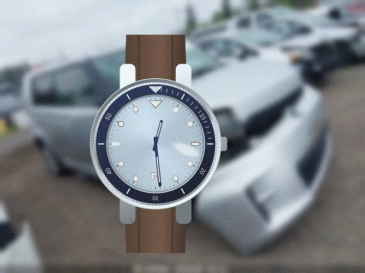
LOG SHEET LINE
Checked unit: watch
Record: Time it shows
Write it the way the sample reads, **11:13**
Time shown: **12:29**
